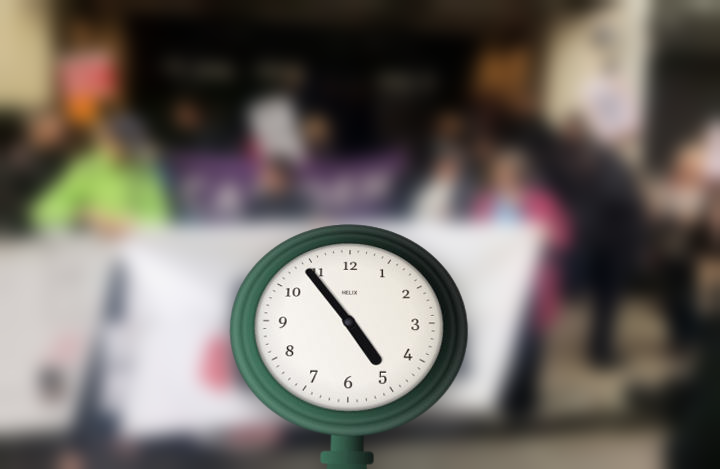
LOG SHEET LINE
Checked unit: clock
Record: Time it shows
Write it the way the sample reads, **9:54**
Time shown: **4:54**
